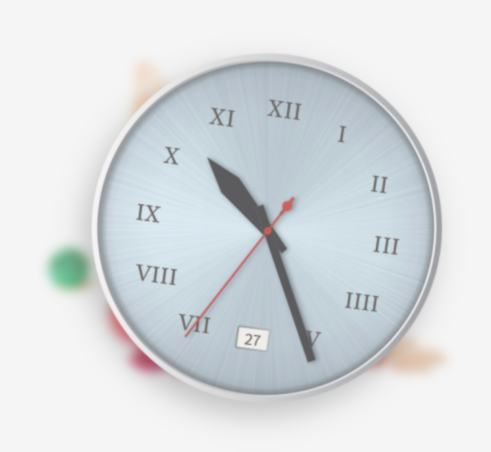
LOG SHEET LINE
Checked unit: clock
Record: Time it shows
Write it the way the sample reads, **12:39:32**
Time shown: **10:25:35**
